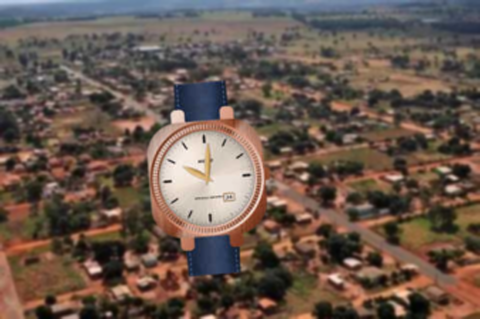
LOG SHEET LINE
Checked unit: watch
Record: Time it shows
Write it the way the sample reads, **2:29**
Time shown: **10:01**
